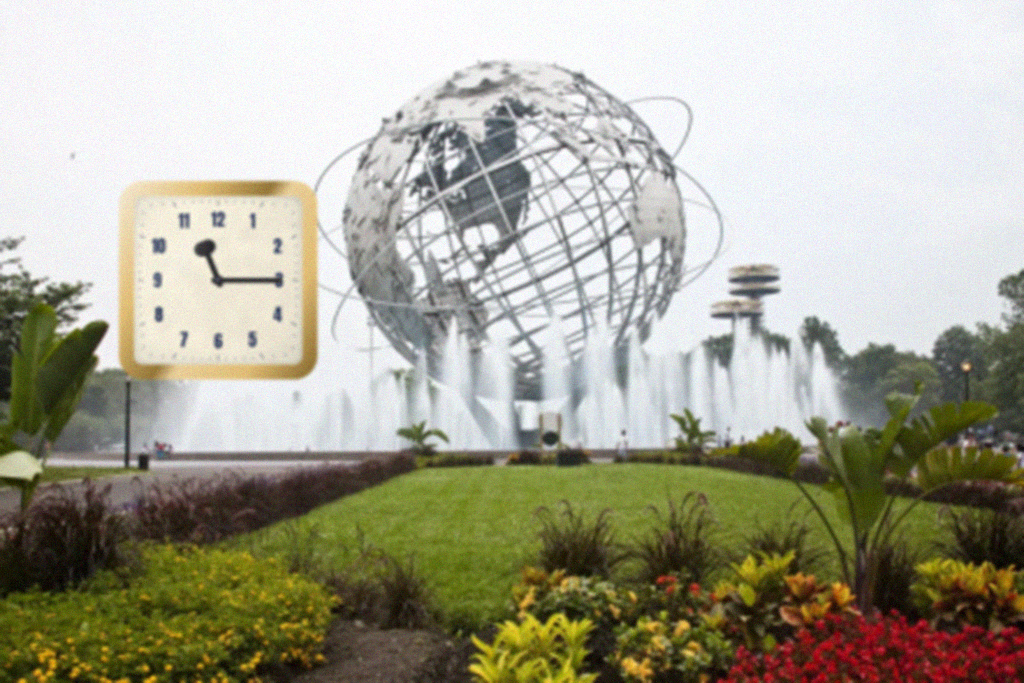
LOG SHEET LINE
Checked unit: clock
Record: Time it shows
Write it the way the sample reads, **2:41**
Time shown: **11:15**
